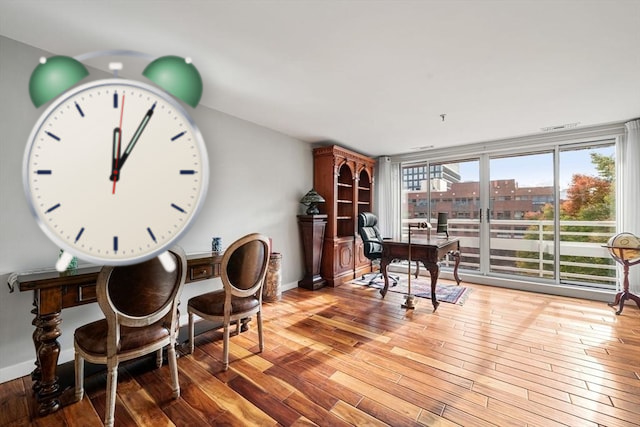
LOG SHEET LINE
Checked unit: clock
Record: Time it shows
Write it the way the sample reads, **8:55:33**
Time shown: **12:05:01**
